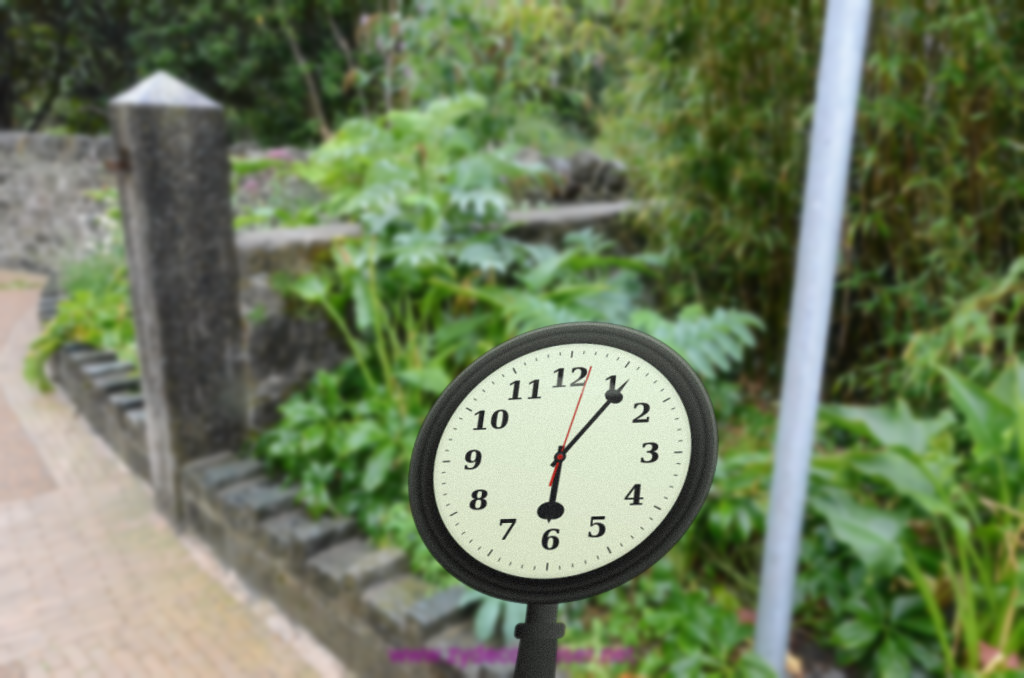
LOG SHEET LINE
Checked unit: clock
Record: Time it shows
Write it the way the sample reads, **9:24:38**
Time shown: **6:06:02**
